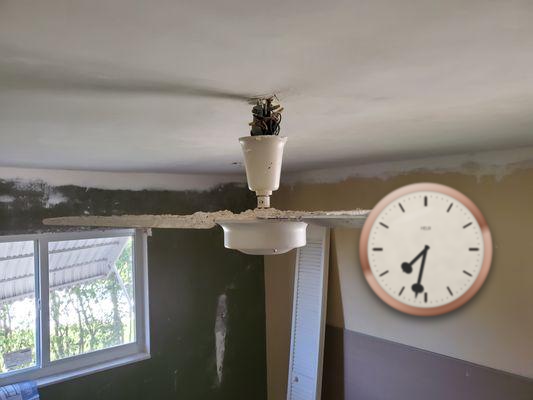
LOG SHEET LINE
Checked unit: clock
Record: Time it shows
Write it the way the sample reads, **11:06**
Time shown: **7:32**
